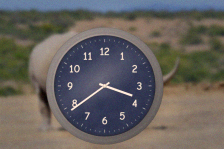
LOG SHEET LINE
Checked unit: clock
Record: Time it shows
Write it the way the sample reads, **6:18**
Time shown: **3:39**
